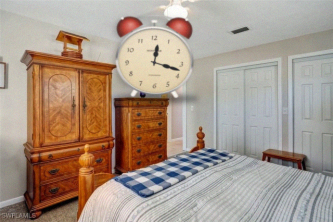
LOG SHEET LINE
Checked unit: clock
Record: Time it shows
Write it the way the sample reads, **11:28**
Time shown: **12:18**
